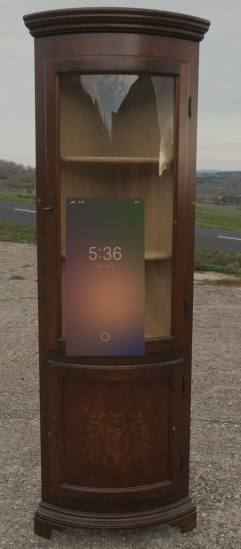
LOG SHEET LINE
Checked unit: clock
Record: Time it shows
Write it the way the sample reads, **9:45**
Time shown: **5:36**
